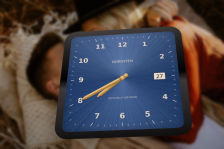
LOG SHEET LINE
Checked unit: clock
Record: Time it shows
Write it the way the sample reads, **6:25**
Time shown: **7:40**
